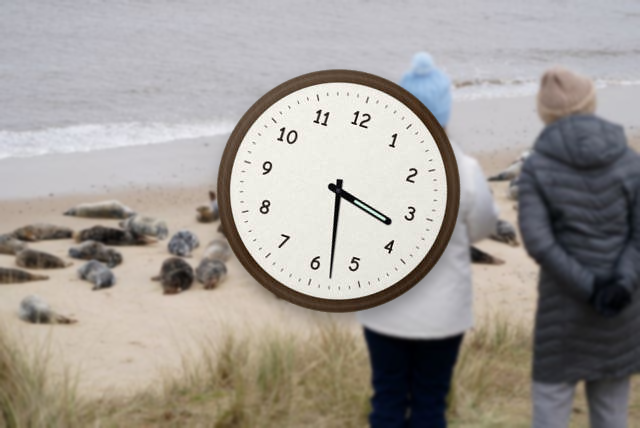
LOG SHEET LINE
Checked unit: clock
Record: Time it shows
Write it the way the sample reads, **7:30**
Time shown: **3:28**
